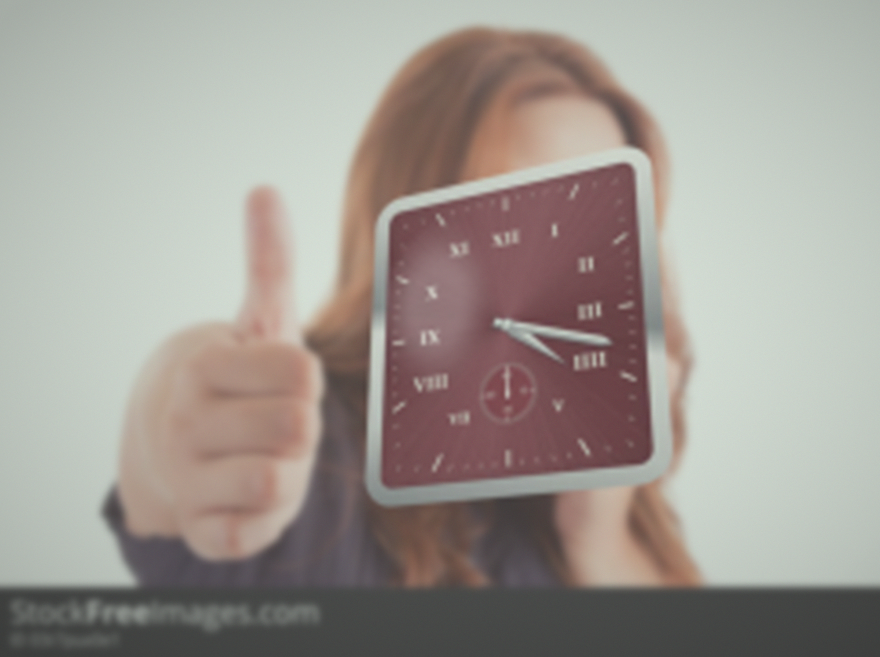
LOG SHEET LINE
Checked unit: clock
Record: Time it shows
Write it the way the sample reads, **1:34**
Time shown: **4:18**
